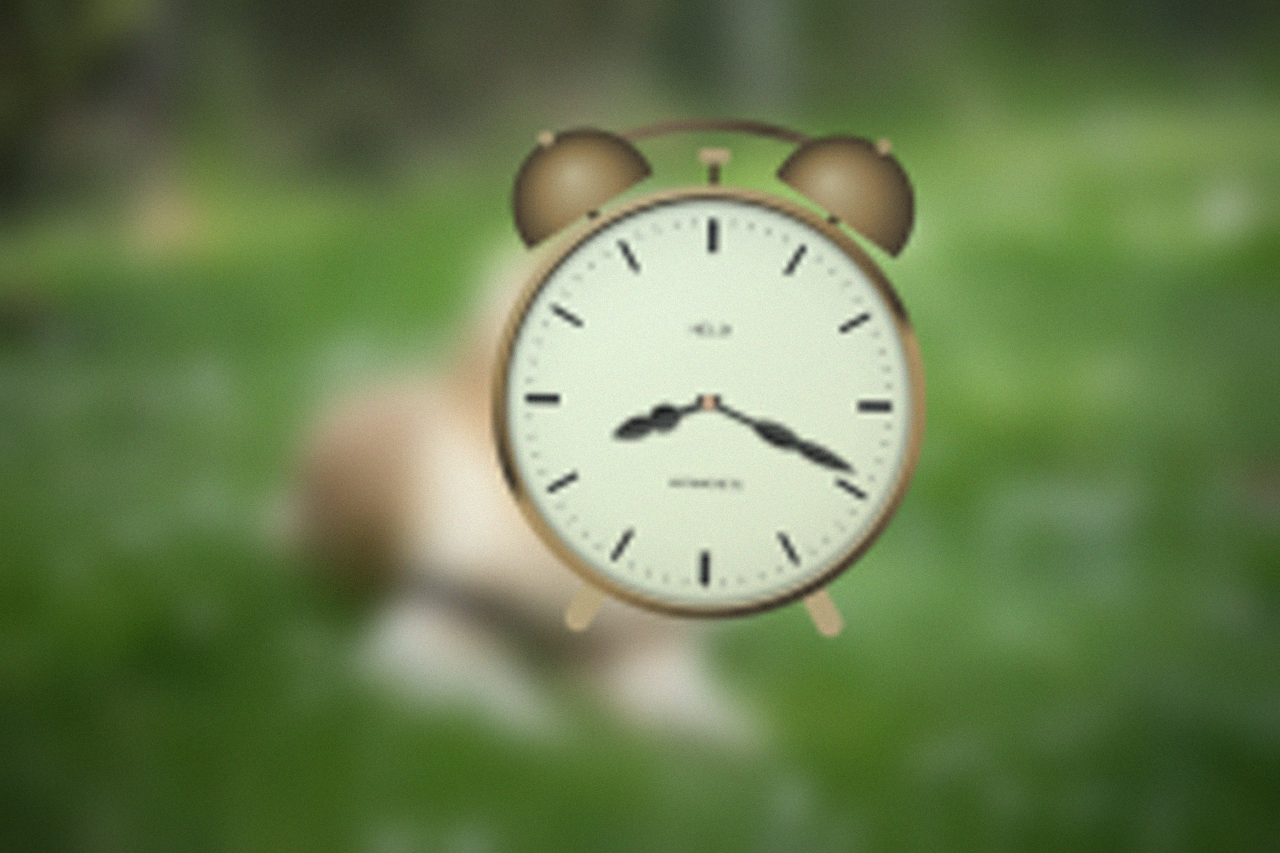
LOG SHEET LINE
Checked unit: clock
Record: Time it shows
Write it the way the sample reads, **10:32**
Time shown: **8:19**
